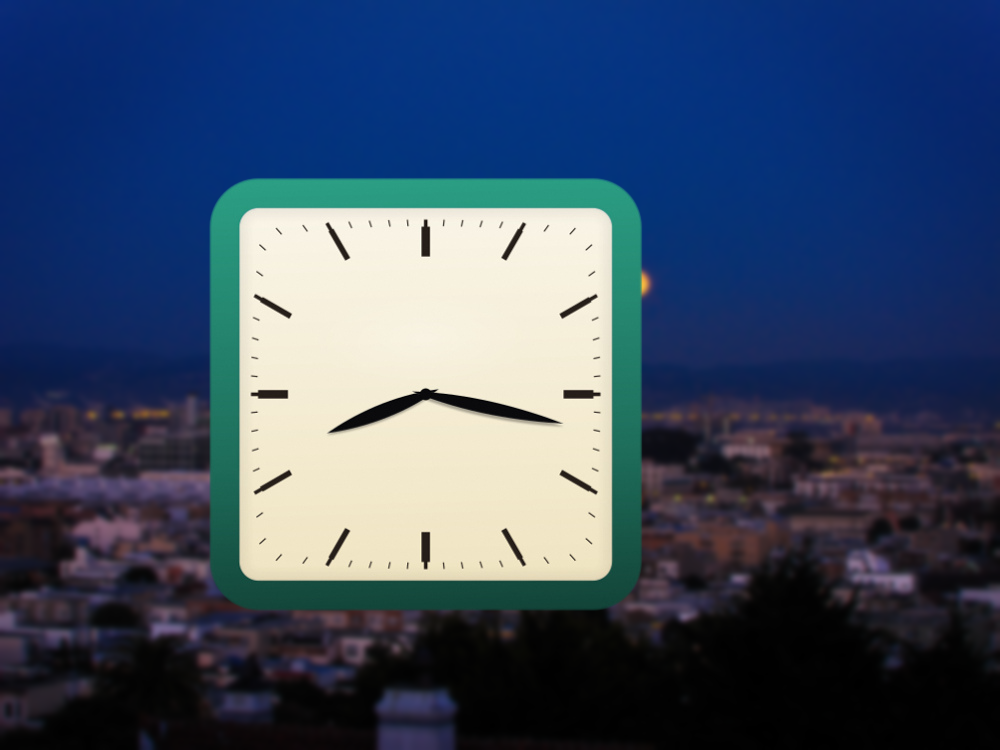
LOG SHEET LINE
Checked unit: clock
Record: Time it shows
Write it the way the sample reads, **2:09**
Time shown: **8:17**
